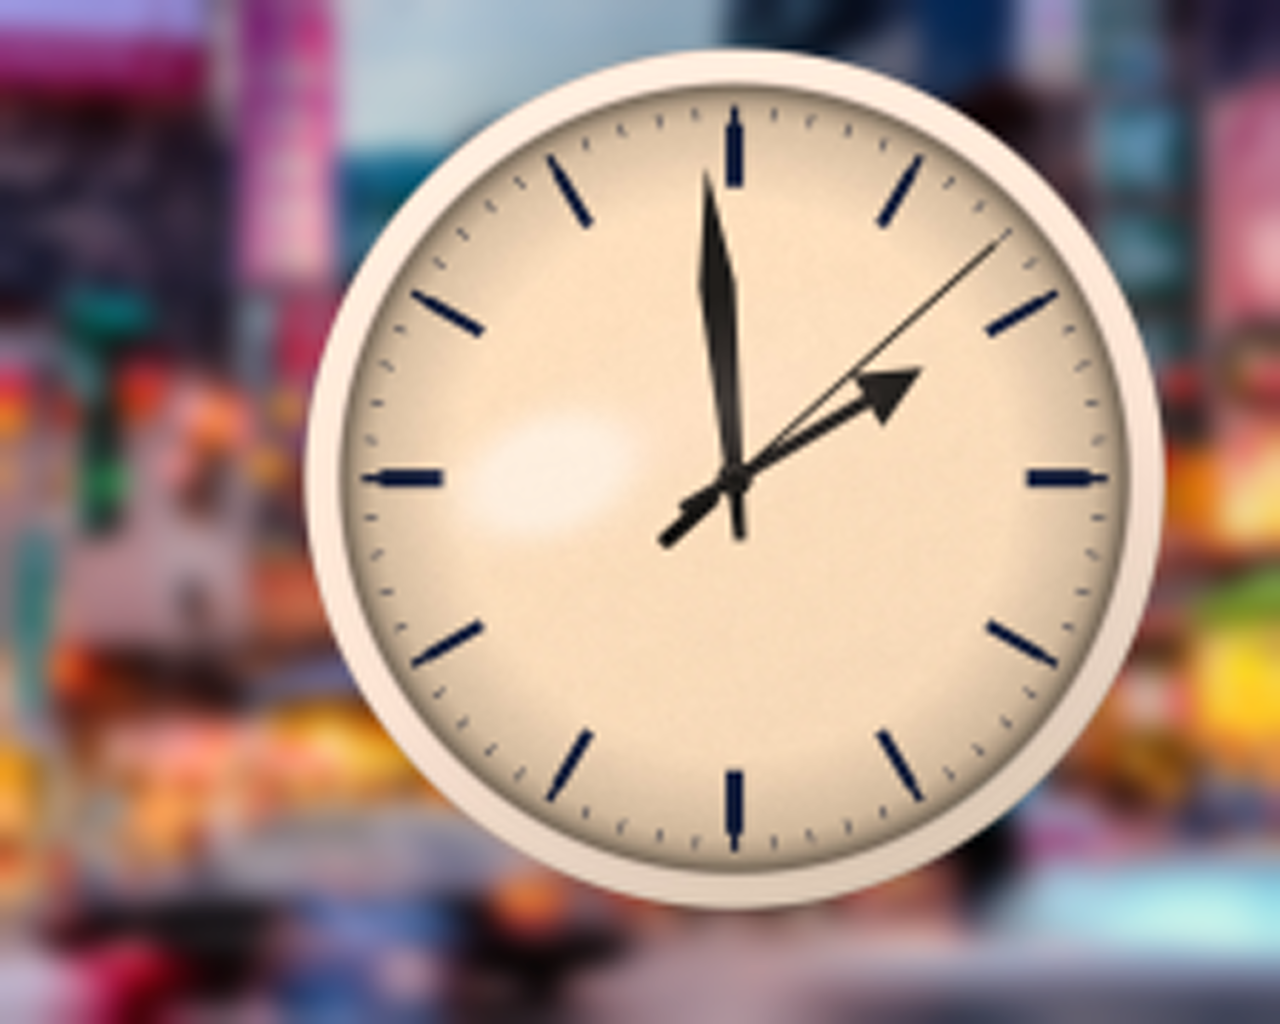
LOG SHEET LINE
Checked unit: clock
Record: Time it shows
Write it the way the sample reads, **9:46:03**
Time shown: **1:59:08**
